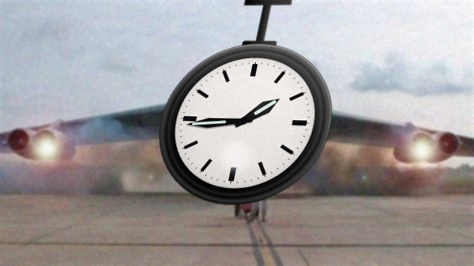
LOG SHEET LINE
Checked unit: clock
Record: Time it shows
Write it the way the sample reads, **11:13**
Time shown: **1:44**
